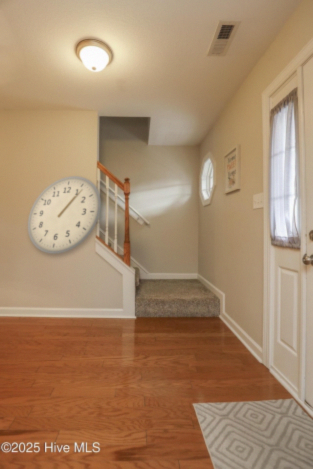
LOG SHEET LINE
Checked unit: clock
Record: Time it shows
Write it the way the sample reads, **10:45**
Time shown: **1:06**
